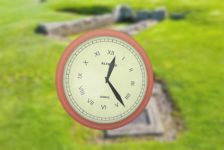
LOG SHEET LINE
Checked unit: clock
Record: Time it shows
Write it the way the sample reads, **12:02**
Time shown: **12:23**
